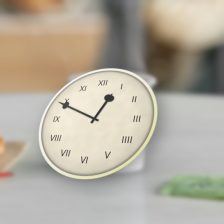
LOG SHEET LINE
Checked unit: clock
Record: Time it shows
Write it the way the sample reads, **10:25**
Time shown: **12:49**
